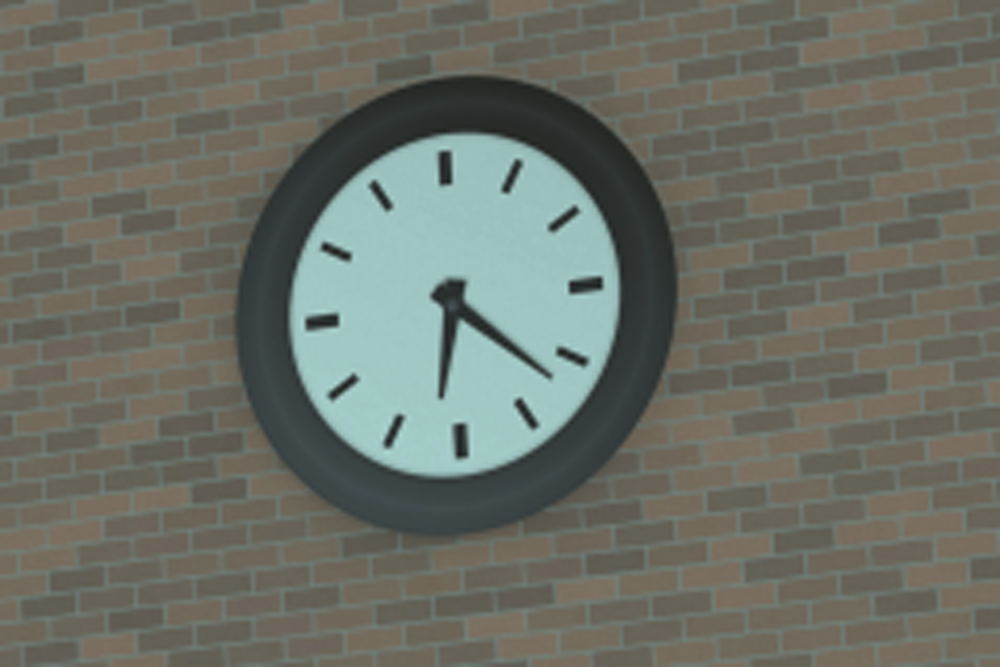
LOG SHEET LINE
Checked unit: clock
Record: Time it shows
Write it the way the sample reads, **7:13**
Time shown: **6:22**
